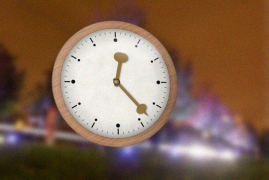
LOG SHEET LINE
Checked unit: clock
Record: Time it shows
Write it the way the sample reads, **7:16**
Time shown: **12:23**
